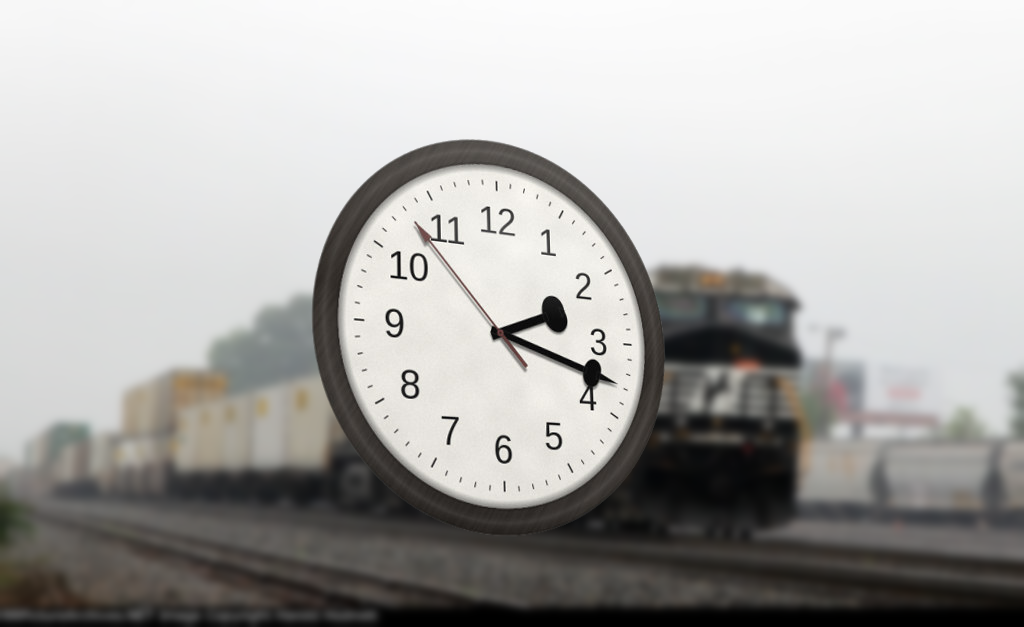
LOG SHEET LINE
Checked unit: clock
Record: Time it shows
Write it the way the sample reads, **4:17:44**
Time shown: **2:17:53**
